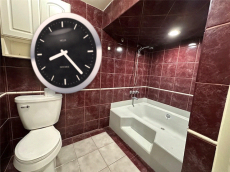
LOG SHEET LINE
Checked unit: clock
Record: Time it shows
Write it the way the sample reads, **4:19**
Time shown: **8:23**
